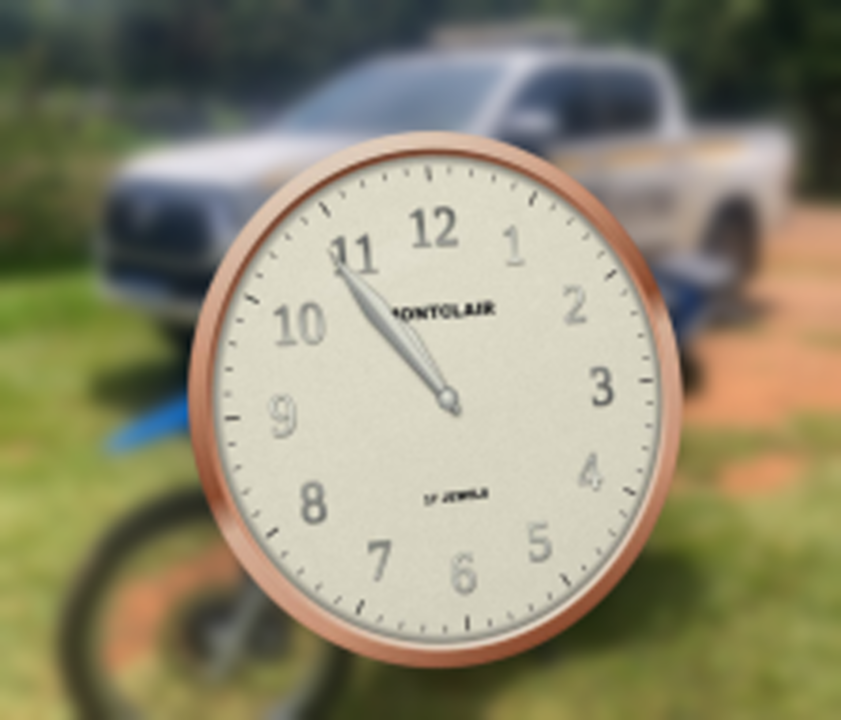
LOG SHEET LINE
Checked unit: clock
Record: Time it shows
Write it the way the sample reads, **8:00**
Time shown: **10:54**
